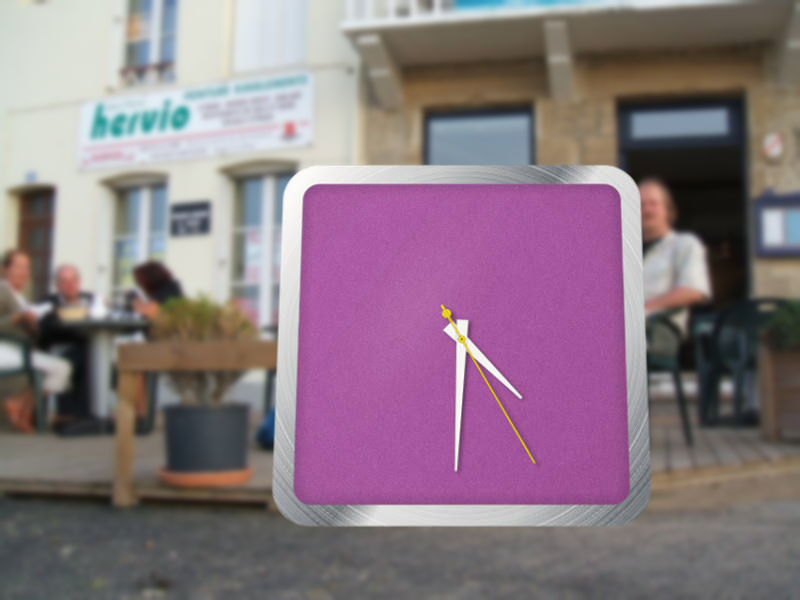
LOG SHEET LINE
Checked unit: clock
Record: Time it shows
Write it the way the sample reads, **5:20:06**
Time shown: **4:30:25**
